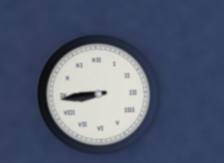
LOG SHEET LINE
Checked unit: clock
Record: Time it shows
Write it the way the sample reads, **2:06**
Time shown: **8:44**
